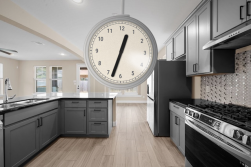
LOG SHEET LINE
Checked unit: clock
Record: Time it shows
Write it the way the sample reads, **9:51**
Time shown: **12:33**
